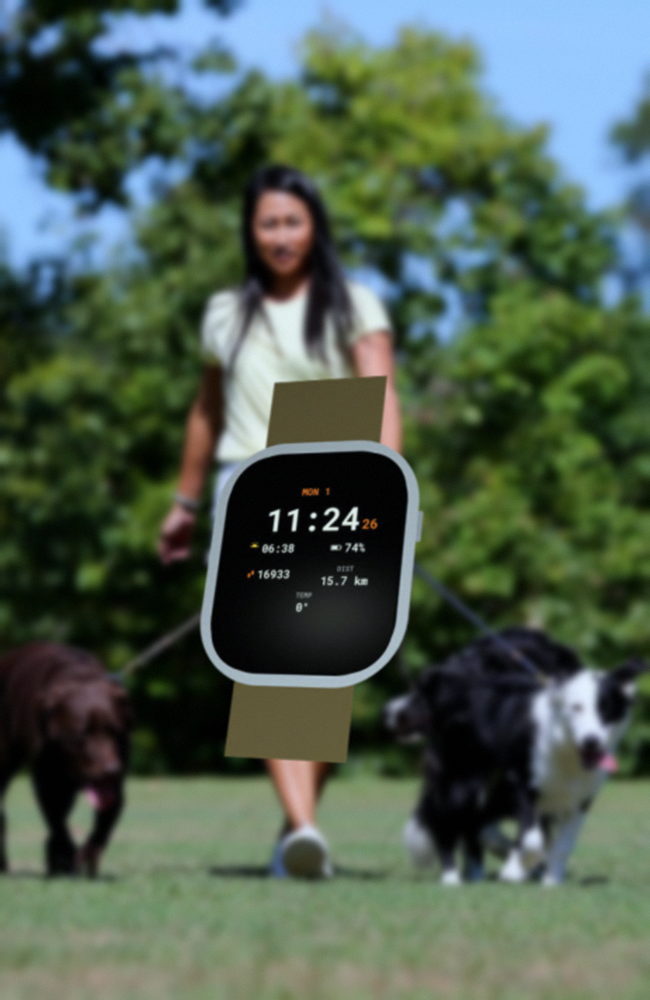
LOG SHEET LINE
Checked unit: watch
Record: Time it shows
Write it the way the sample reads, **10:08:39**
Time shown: **11:24:26**
